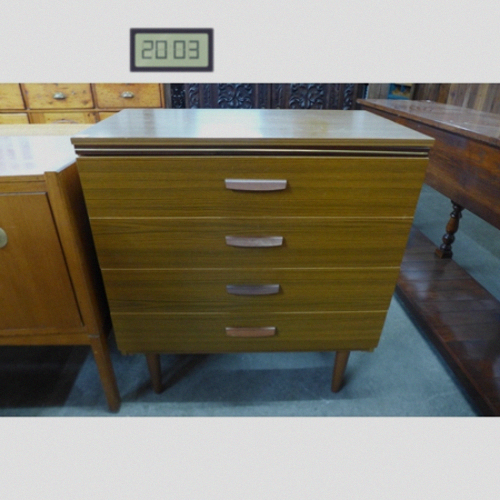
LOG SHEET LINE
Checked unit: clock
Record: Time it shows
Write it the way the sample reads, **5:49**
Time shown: **20:03**
